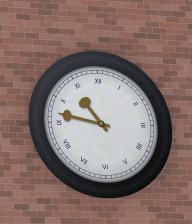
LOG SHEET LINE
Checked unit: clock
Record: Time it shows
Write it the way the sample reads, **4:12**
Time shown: **10:47**
